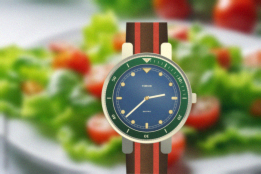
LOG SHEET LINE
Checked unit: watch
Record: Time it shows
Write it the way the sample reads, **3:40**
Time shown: **2:38**
